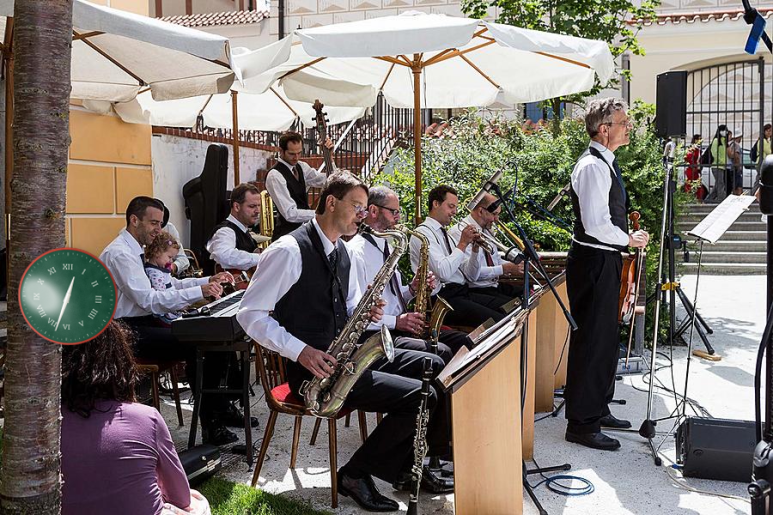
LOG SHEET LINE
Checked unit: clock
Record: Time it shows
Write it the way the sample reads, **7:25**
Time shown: **12:33**
